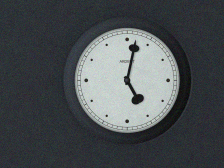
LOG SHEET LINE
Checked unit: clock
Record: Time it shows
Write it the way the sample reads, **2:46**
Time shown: **5:02**
